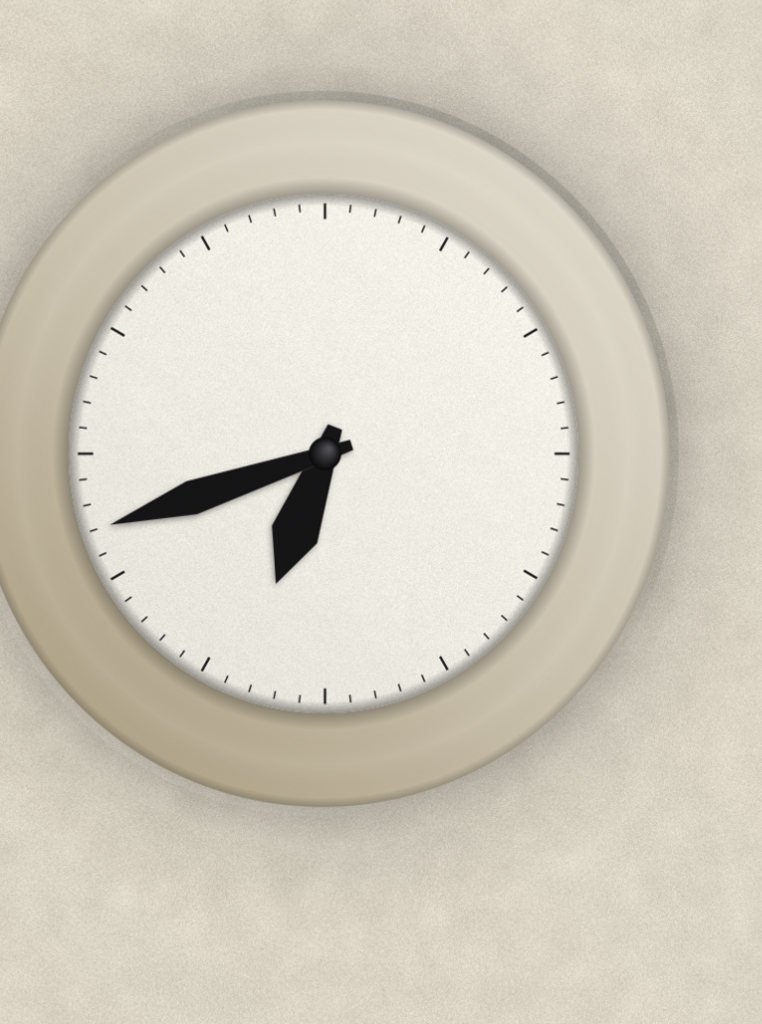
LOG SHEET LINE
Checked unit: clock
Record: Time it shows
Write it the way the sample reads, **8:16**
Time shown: **6:42**
